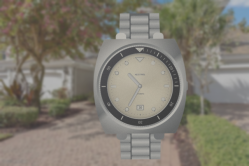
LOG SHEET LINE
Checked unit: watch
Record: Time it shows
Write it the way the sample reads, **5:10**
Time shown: **10:35**
